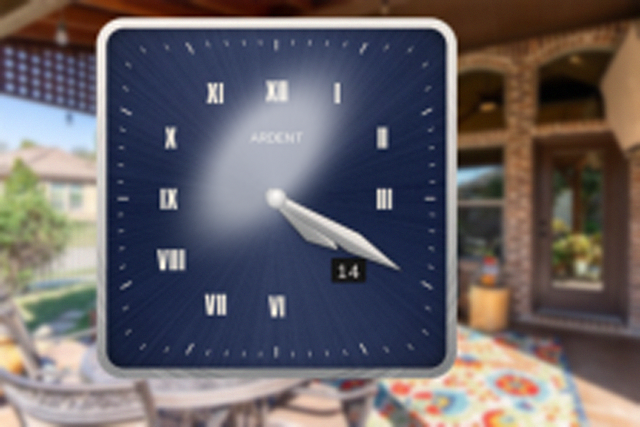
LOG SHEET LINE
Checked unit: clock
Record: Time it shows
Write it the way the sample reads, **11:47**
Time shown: **4:20**
